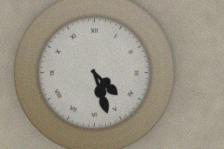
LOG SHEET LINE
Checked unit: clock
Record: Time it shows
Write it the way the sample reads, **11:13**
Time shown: **4:27**
